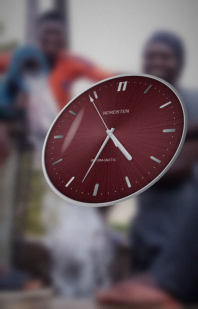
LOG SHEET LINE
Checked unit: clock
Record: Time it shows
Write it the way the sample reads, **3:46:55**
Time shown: **4:32:54**
